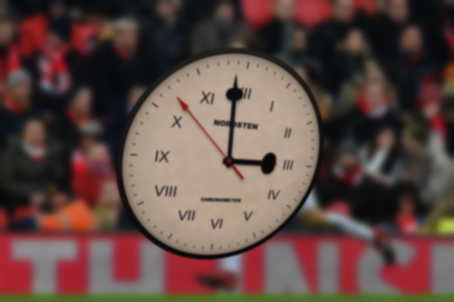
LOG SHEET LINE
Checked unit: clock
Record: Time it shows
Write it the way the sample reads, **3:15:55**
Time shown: **2:58:52**
